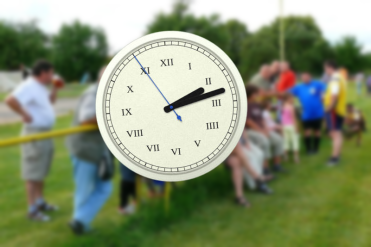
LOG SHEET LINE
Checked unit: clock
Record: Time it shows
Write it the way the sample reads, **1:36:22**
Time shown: **2:12:55**
